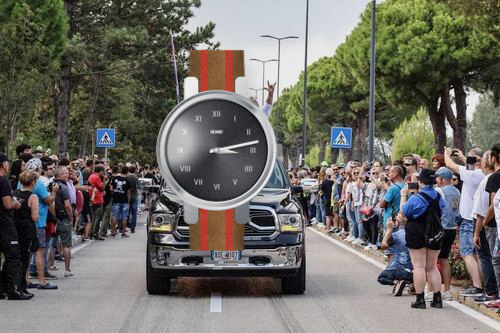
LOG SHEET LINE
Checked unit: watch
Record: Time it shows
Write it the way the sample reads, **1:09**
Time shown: **3:13**
